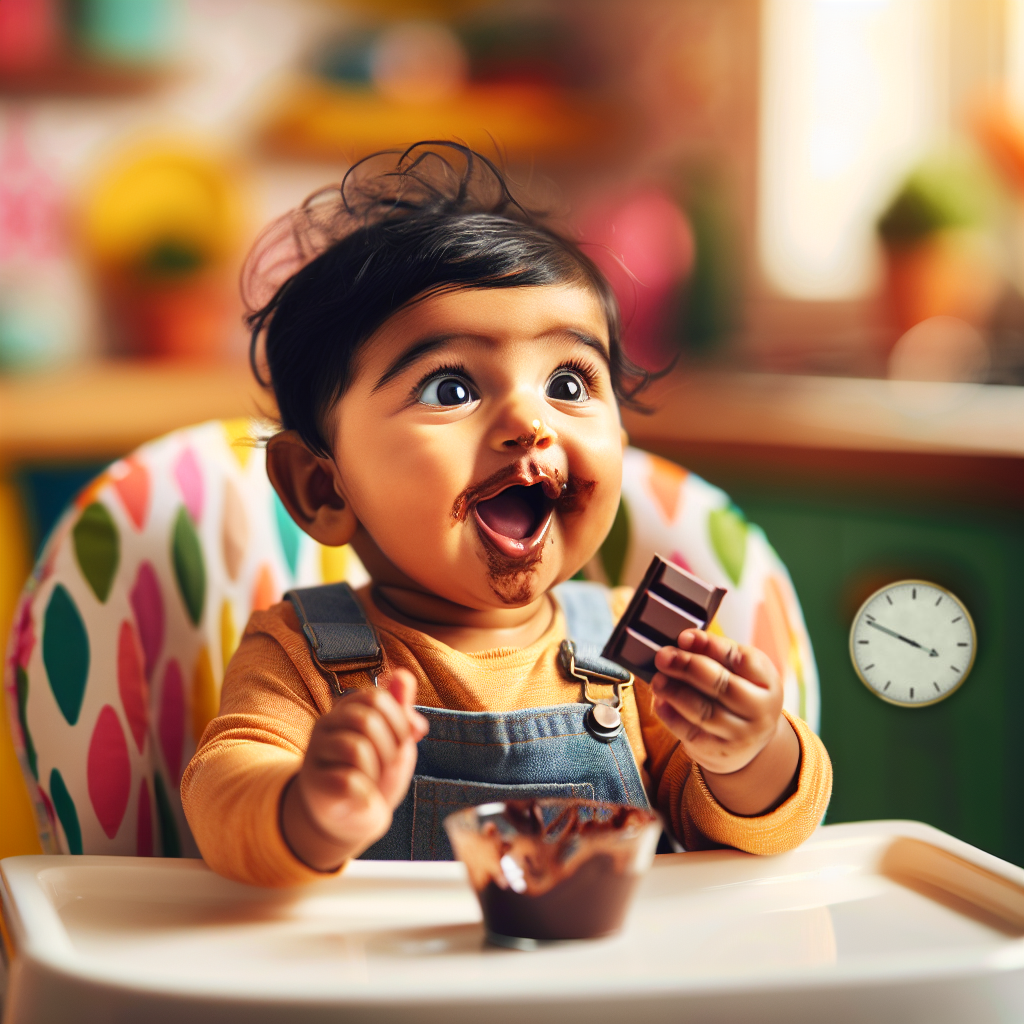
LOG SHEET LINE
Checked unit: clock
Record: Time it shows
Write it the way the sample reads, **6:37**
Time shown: **3:49**
